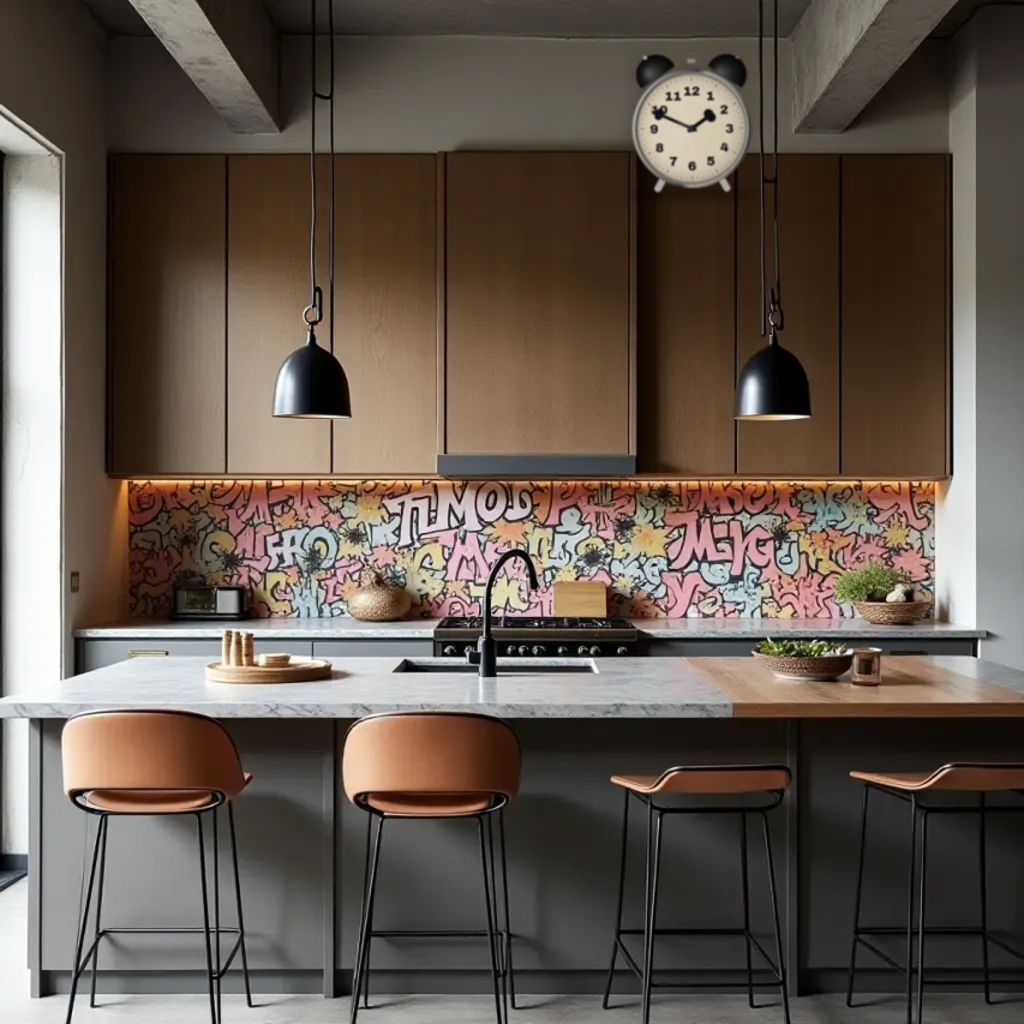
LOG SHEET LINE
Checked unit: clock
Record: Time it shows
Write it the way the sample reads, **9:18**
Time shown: **1:49**
